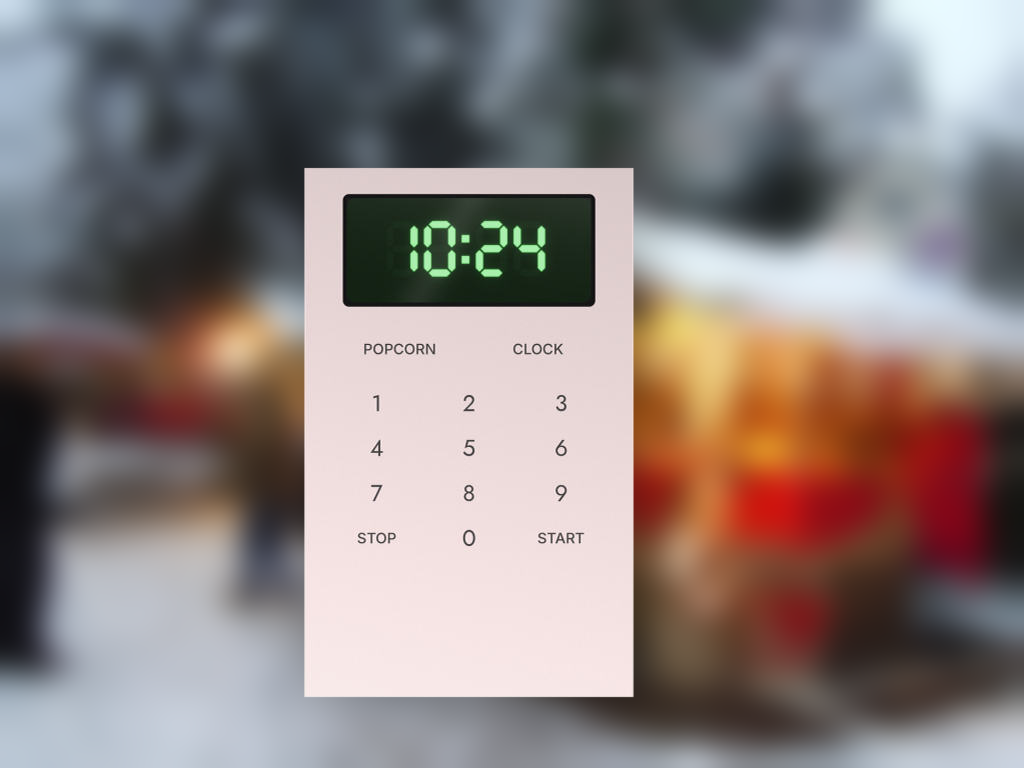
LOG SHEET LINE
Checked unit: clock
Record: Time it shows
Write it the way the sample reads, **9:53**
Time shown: **10:24**
